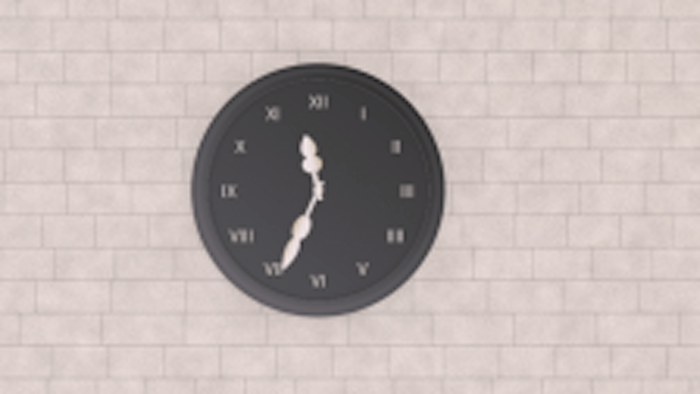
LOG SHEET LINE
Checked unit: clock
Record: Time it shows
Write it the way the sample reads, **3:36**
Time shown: **11:34**
